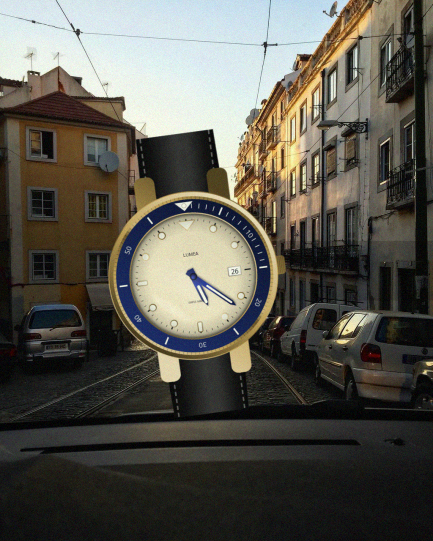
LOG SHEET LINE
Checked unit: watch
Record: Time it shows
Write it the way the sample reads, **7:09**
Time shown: **5:22**
